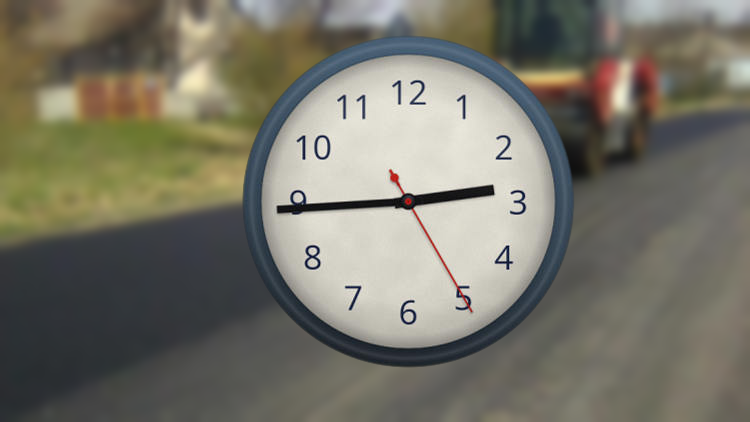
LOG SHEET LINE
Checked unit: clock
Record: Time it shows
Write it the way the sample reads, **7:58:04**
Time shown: **2:44:25**
